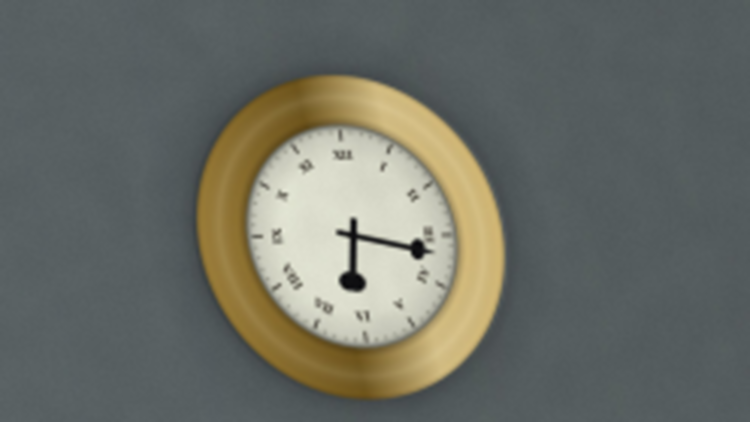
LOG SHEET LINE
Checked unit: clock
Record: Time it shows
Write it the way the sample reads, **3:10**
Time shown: **6:17**
